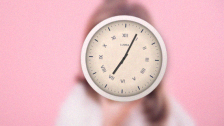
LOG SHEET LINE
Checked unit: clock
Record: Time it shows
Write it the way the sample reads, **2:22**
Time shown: **7:04**
